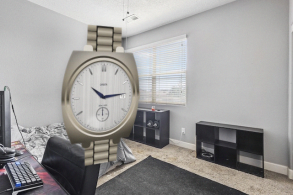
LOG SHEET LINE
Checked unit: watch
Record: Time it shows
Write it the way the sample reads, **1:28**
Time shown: **10:14**
